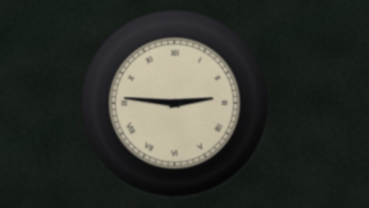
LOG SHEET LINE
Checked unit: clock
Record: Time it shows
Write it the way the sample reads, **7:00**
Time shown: **2:46**
